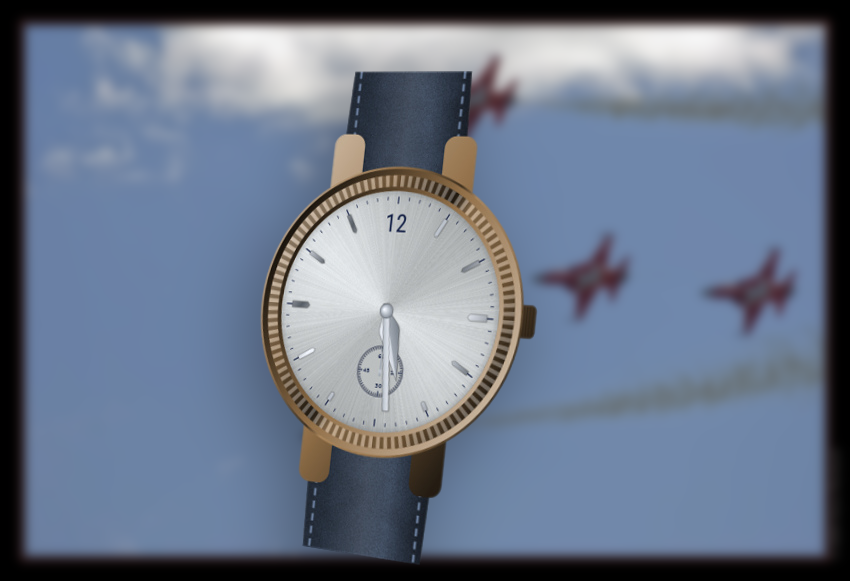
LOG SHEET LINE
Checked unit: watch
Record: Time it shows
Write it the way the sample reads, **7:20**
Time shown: **5:29**
